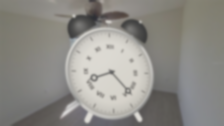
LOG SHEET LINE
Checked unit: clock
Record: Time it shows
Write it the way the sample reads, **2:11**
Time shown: **8:23**
